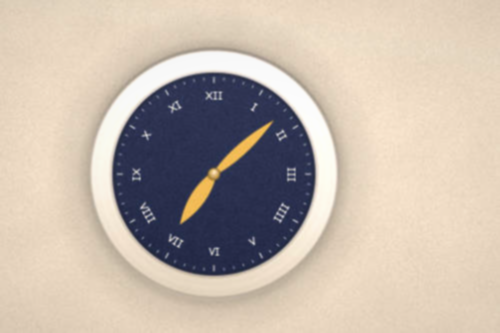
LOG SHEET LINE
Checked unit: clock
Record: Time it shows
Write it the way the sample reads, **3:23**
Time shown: **7:08**
